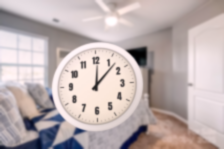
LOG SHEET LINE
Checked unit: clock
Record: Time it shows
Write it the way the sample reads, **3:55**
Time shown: **12:07**
